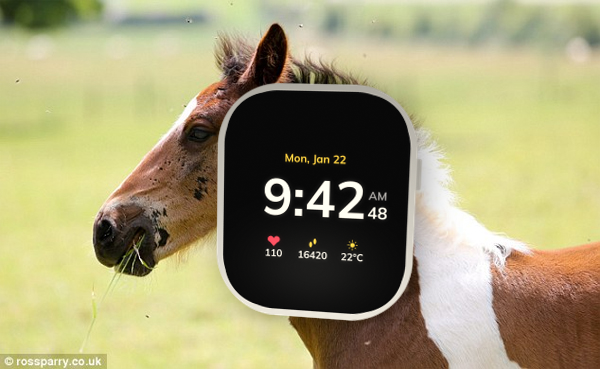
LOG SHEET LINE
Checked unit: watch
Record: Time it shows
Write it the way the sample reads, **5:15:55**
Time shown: **9:42:48**
